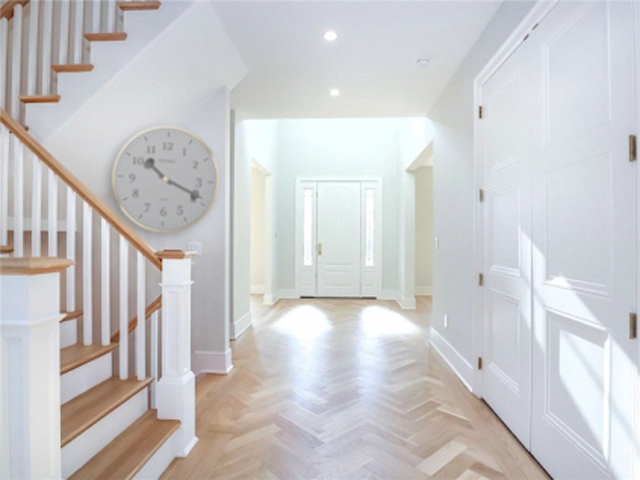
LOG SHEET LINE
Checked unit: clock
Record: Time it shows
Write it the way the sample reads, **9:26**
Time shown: **10:19**
